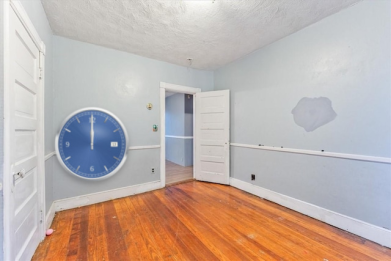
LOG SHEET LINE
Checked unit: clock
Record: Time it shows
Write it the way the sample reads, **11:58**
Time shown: **12:00**
